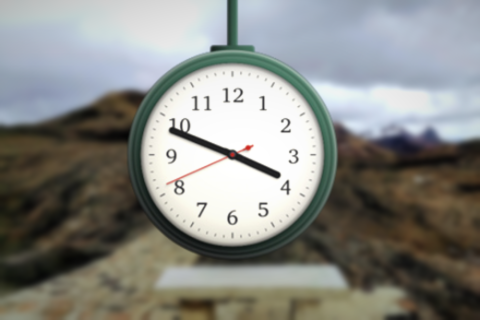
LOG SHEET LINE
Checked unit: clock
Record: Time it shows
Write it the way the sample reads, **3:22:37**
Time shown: **3:48:41**
